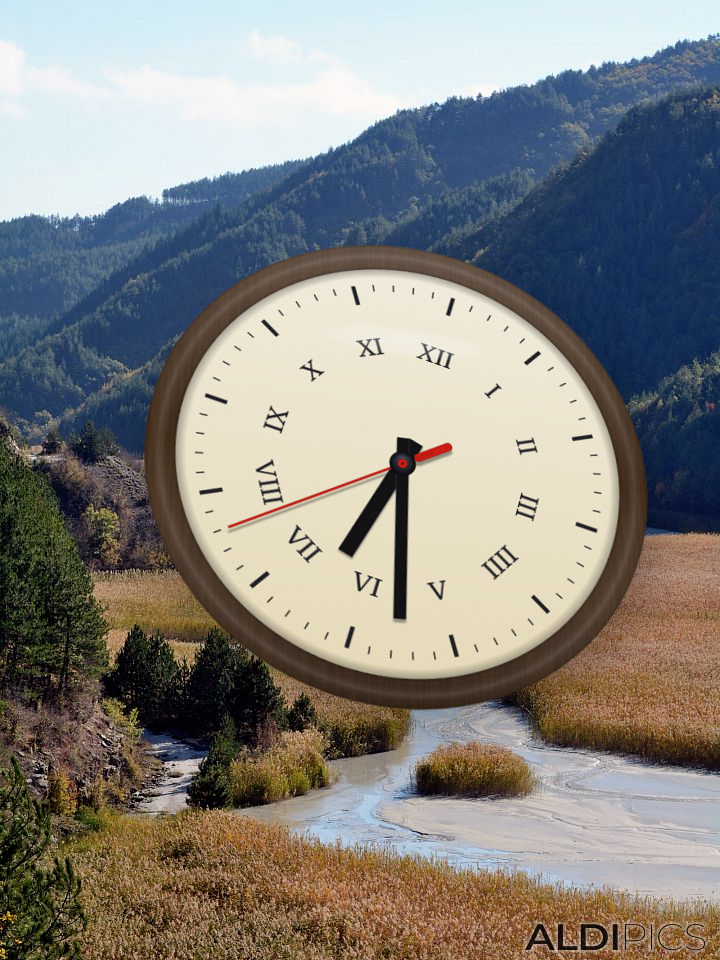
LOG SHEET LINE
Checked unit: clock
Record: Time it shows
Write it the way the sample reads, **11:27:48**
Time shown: **6:27:38**
